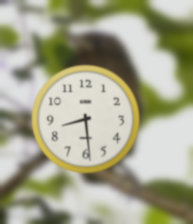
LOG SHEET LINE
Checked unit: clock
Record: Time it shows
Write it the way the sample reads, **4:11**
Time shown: **8:29**
